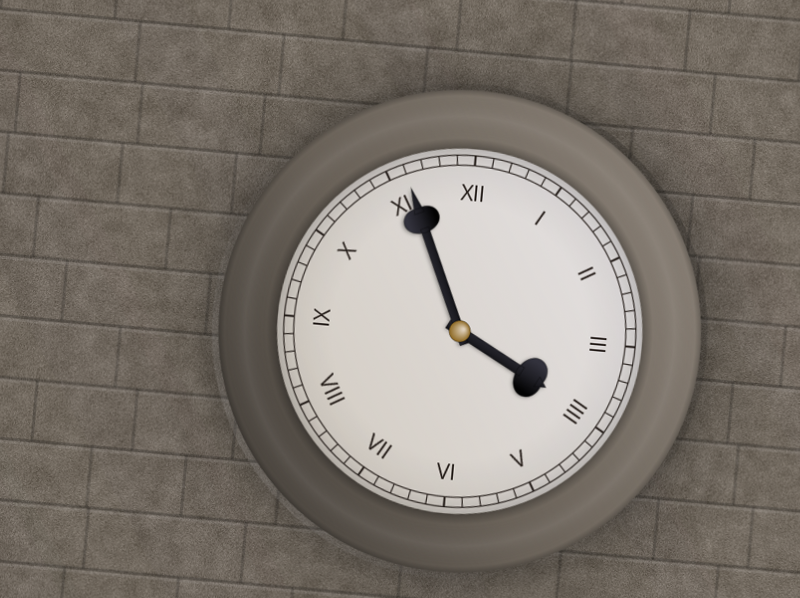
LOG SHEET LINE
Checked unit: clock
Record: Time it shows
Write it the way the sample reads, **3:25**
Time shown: **3:56**
